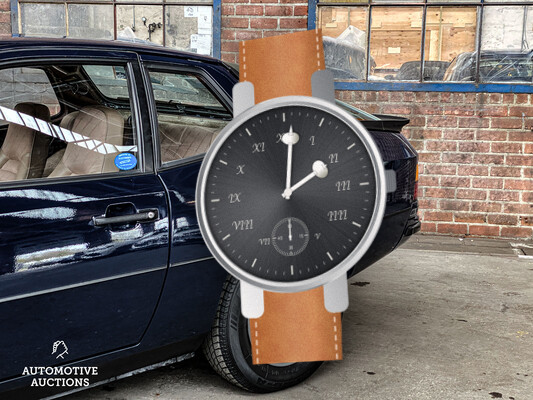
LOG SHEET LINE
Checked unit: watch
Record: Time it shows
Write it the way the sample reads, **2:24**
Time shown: **2:01**
